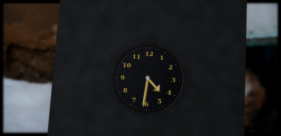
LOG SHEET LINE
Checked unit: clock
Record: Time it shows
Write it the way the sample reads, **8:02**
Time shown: **4:31**
